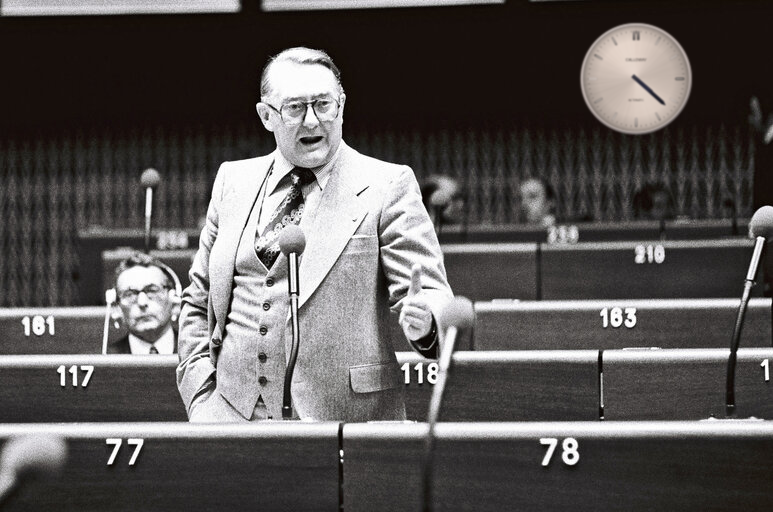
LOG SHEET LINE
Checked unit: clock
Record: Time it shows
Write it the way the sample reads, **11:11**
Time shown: **4:22**
